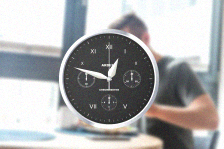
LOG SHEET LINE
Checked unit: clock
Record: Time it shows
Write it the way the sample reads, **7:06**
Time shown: **12:48**
